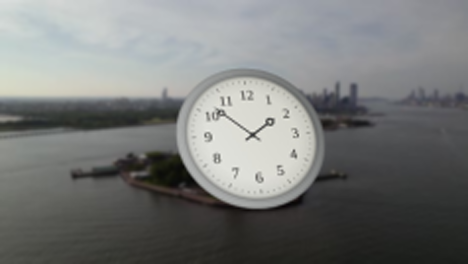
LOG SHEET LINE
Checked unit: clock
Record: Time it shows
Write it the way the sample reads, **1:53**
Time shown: **1:52**
